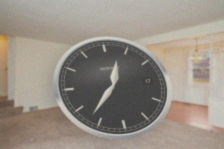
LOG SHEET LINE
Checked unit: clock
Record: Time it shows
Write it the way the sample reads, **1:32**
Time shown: **12:37**
